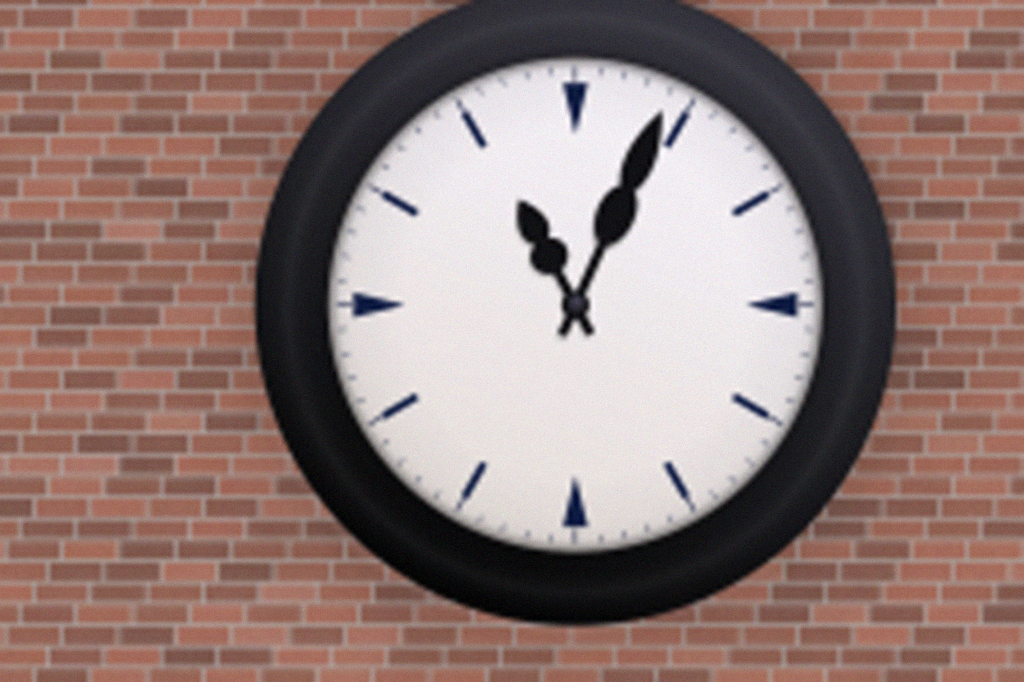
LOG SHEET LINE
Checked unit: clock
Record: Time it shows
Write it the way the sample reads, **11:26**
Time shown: **11:04**
